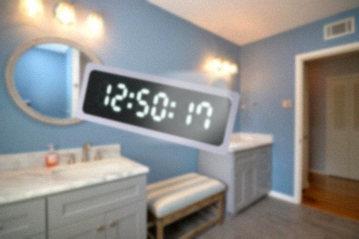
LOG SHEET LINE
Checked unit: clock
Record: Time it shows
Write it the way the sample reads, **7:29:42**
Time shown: **12:50:17**
